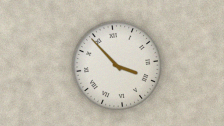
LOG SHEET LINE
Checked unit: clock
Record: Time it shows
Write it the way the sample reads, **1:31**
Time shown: **3:54**
